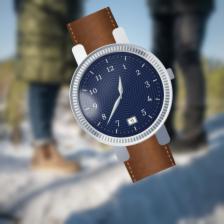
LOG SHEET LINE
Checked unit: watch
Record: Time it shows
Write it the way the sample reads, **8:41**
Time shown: **12:38**
